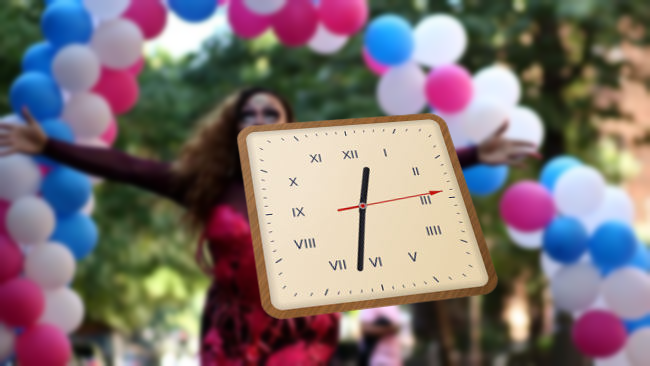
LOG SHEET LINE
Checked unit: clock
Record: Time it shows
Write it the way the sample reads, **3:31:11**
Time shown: **12:32:14**
